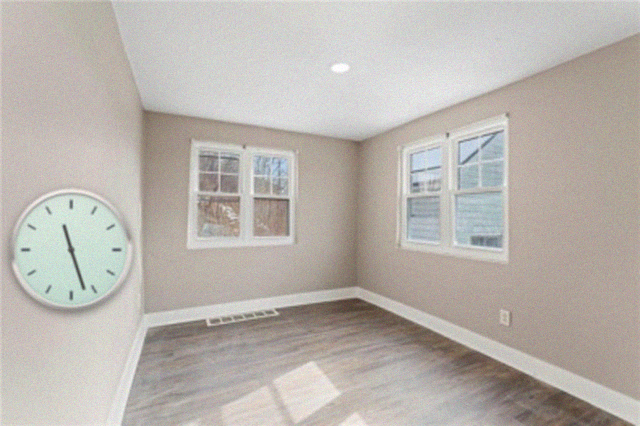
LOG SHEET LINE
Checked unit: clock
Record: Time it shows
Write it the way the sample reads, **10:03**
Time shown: **11:27**
